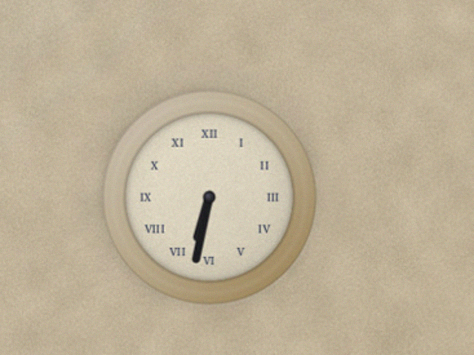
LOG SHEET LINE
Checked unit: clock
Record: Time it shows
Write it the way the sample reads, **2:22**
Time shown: **6:32**
